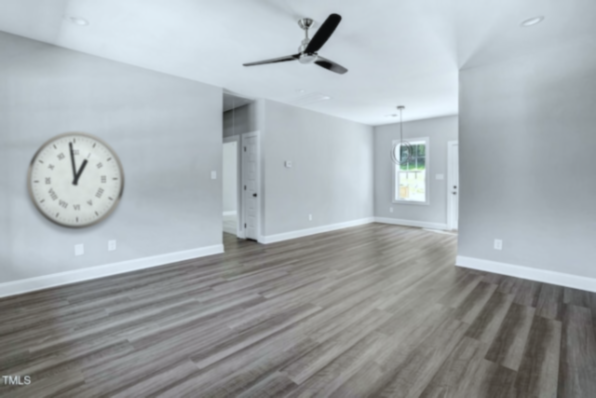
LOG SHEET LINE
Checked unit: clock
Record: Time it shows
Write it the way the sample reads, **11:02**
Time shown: **12:59**
